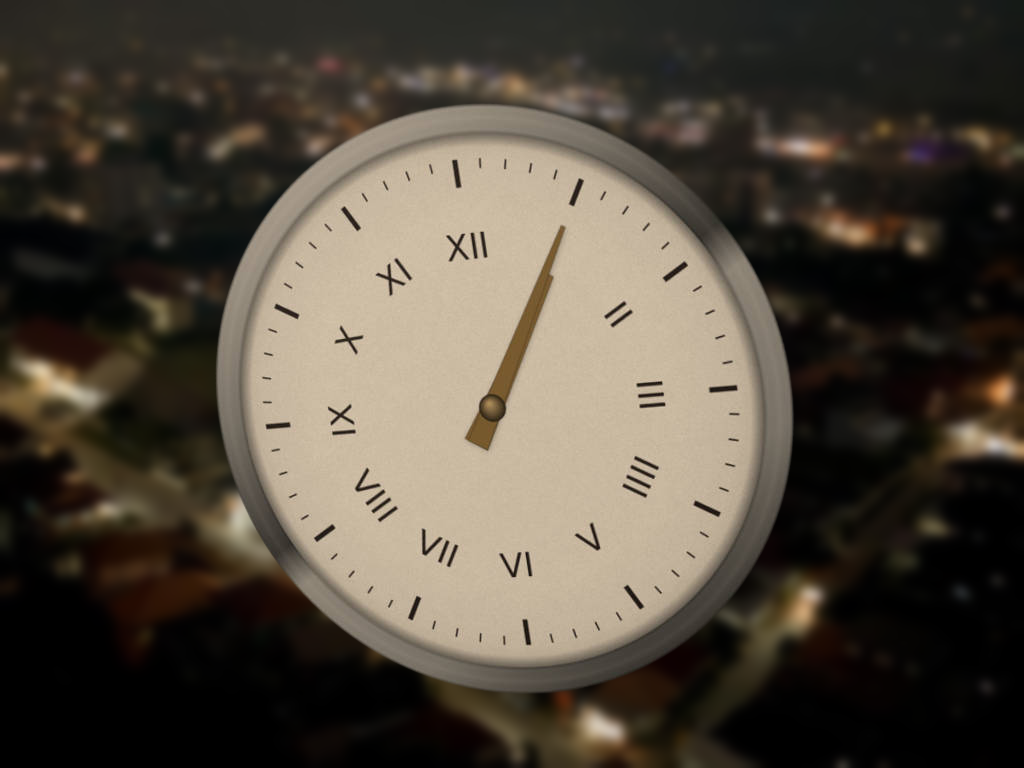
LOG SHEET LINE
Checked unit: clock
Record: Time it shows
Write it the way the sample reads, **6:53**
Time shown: **1:05**
